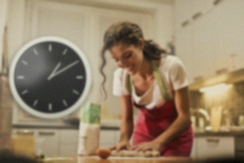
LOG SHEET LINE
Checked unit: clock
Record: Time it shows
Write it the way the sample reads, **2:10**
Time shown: **1:10**
